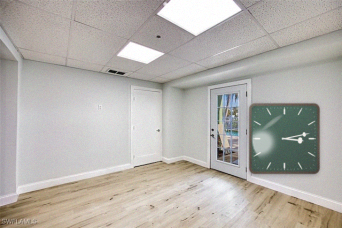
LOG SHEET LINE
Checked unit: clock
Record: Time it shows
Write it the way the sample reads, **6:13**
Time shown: **3:13**
